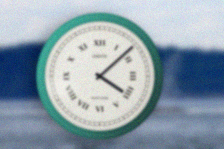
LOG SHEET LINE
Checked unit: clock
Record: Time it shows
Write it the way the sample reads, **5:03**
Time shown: **4:08**
